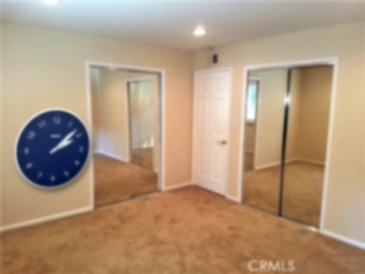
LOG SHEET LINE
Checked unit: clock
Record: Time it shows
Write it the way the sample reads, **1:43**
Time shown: **2:08**
